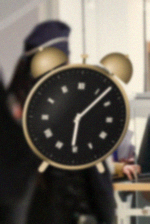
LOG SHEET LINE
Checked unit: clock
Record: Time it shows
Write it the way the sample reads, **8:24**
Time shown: **6:07**
